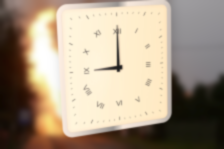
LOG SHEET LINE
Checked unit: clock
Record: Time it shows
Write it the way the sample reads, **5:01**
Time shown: **9:00**
